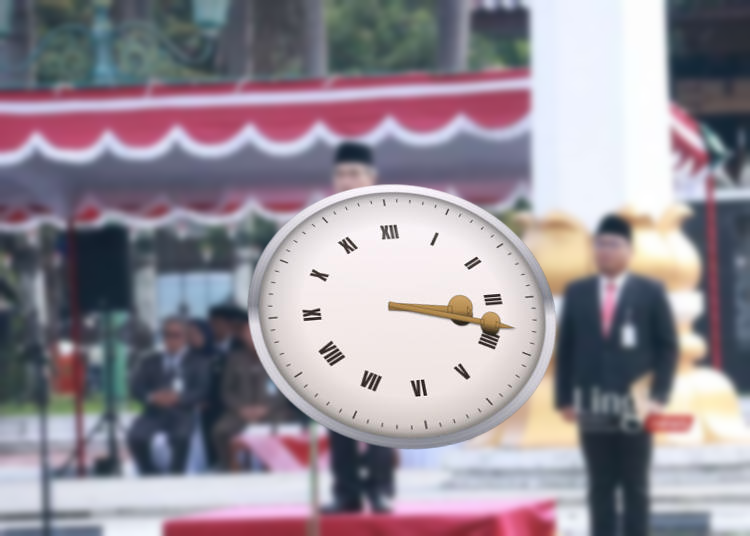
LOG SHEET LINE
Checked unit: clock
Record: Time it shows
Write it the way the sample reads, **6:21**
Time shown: **3:18**
